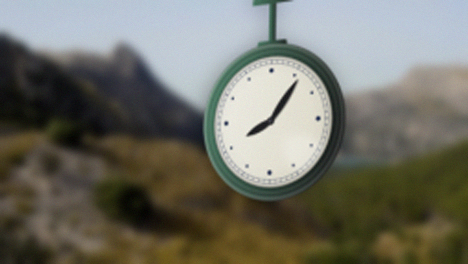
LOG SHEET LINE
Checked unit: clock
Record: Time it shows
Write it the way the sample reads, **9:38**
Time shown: **8:06**
